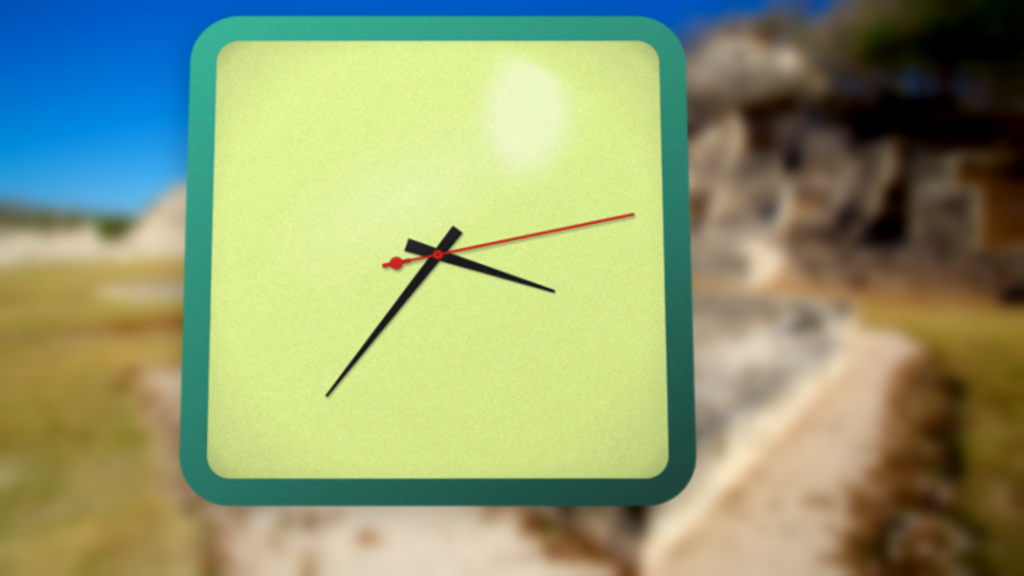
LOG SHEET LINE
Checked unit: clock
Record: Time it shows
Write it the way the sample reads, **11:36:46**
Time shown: **3:36:13**
